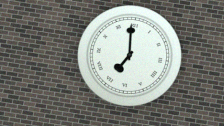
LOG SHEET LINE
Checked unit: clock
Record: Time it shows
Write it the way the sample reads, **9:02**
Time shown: **6:59**
